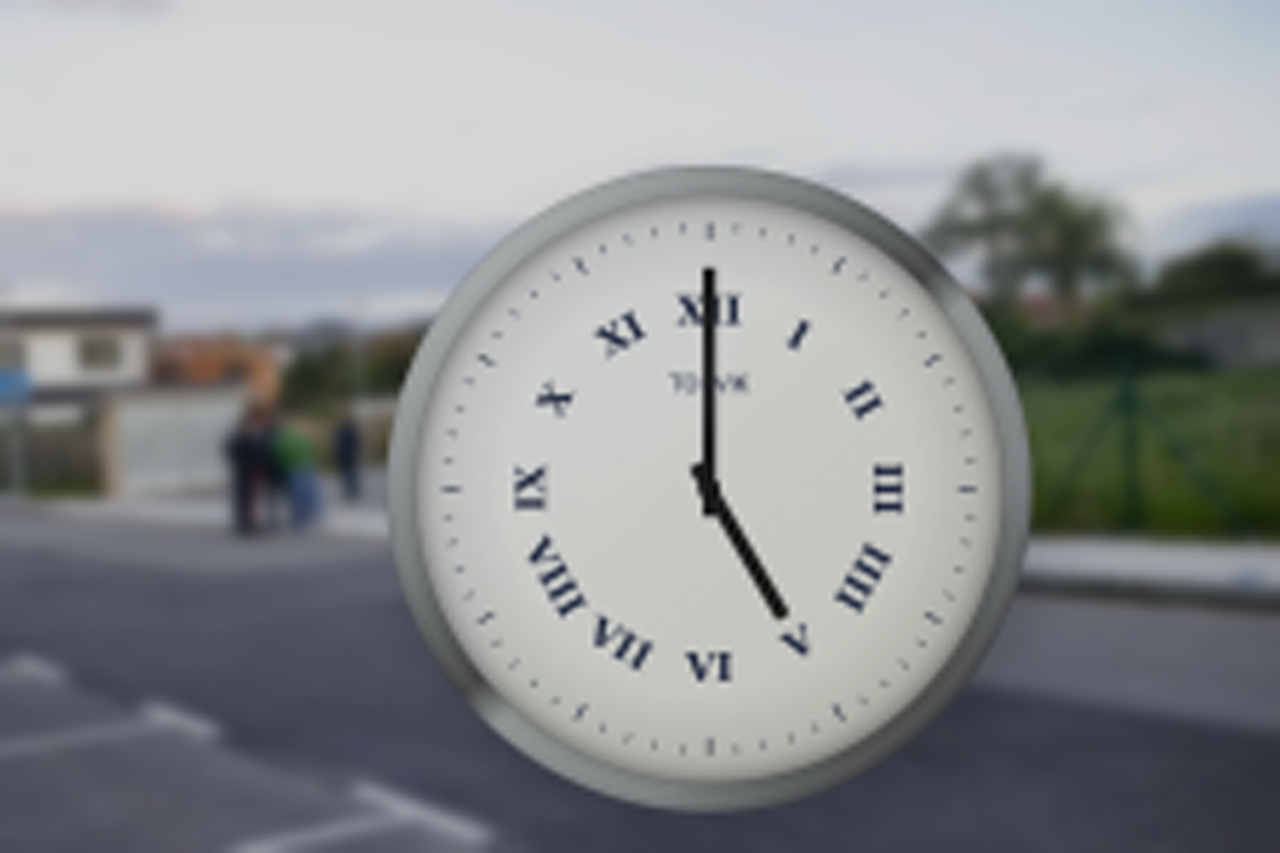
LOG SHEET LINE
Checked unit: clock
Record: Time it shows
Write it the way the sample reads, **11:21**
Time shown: **5:00**
